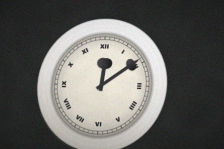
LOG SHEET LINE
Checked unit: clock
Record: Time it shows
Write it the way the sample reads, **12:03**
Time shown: **12:09**
